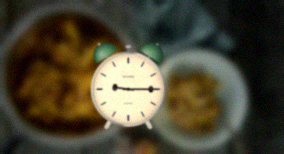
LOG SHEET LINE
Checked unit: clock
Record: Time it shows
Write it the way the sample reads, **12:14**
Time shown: **9:15**
